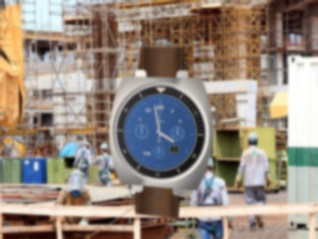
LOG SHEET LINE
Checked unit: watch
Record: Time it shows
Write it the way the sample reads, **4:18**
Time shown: **3:58**
